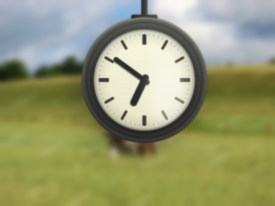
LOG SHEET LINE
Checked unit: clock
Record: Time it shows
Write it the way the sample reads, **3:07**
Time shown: **6:51**
